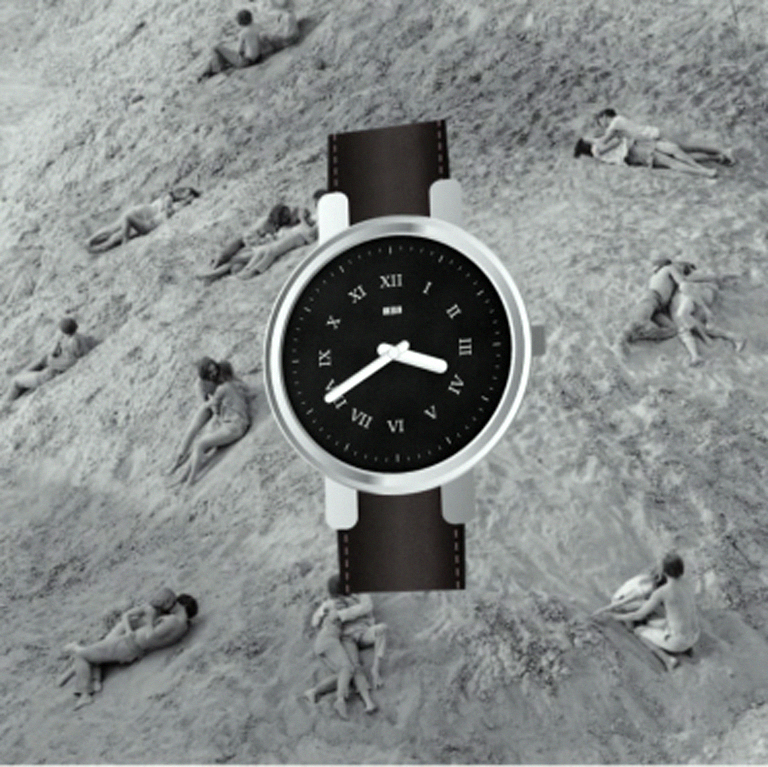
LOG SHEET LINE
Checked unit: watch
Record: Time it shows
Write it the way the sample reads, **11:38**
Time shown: **3:40**
